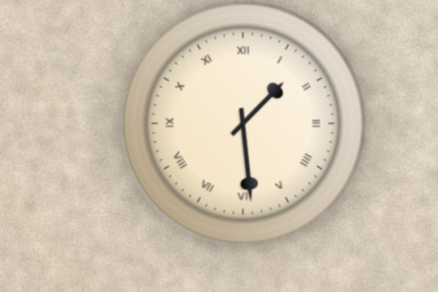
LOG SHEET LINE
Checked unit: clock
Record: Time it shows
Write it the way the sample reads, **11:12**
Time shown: **1:29**
